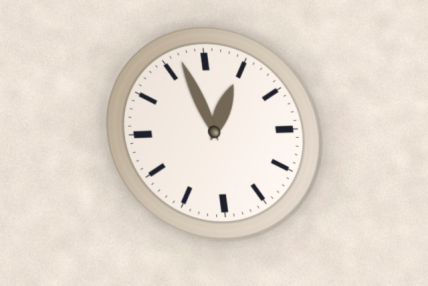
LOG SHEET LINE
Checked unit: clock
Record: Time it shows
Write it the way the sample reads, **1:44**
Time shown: **12:57**
